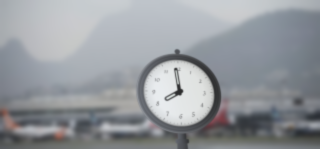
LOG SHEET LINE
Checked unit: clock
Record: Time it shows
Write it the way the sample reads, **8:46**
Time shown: **7:59**
